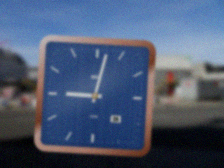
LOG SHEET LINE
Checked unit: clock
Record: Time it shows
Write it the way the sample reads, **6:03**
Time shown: **9:02**
